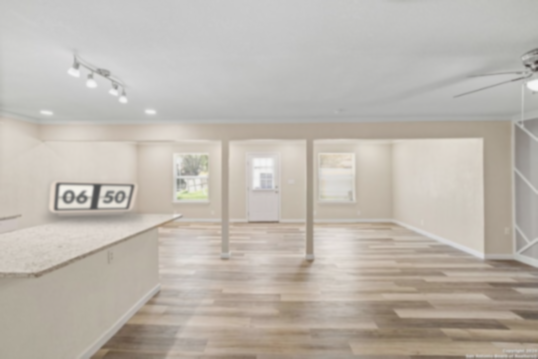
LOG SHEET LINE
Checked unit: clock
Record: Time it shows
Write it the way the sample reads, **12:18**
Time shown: **6:50**
